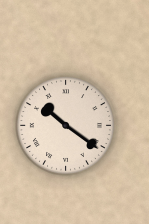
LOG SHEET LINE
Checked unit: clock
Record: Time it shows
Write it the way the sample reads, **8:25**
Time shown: **10:21**
